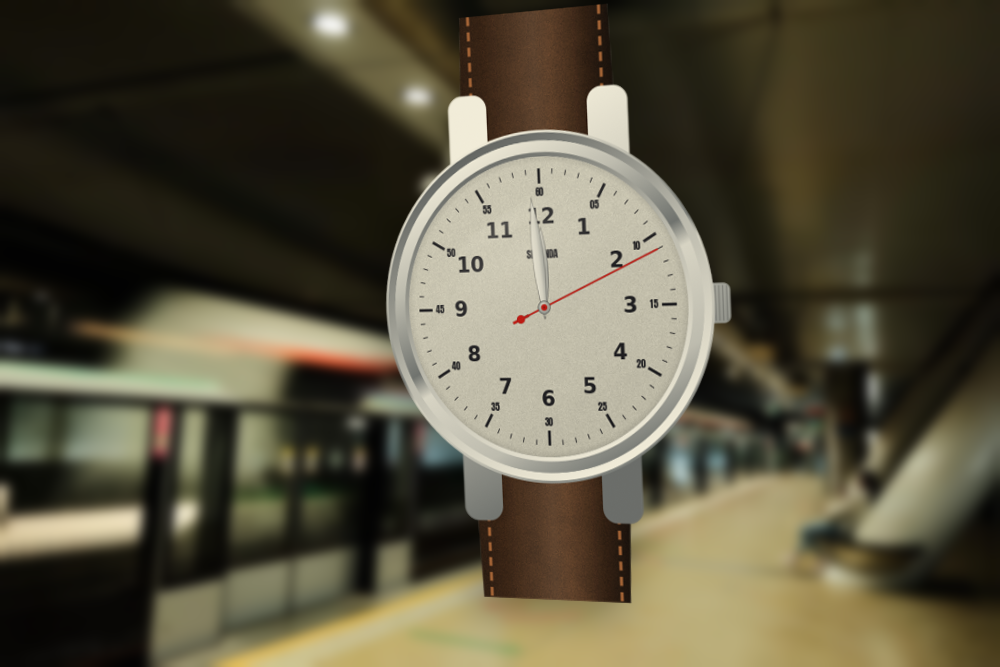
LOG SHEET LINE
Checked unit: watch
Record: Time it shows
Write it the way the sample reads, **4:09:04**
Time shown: **11:59:11**
